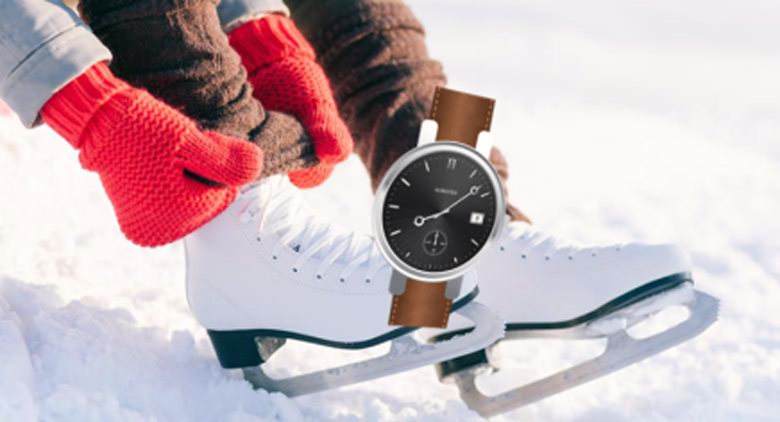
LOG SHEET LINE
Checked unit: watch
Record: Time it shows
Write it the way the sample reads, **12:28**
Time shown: **8:08**
